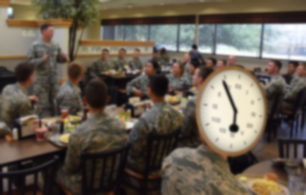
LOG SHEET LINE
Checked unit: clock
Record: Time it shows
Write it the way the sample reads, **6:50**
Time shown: **5:54**
